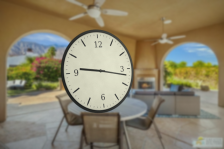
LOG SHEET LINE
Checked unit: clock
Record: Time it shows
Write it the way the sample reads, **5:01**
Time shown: **9:17**
